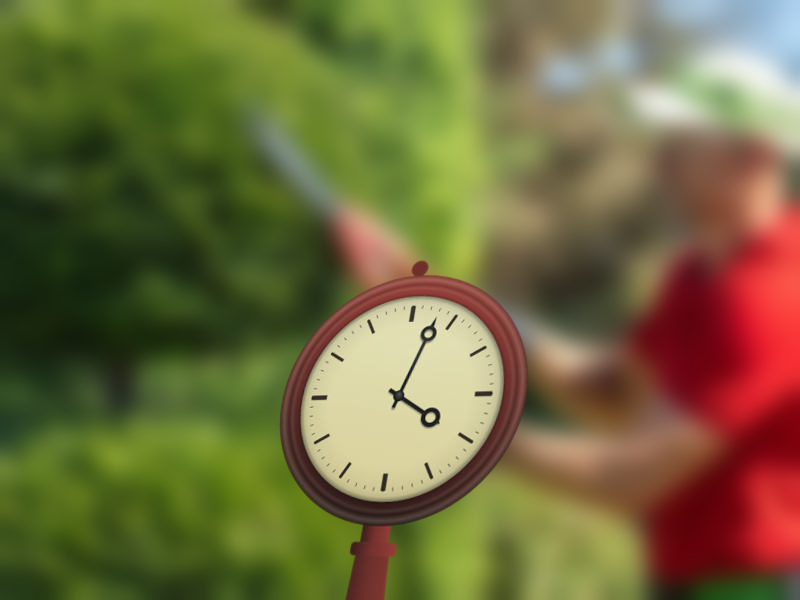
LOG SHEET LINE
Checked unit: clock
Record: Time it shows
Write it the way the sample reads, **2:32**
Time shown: **4:03**
